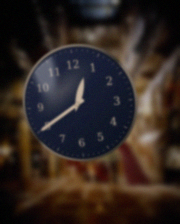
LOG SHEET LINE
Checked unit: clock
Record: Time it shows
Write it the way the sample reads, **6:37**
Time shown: **12:40**
